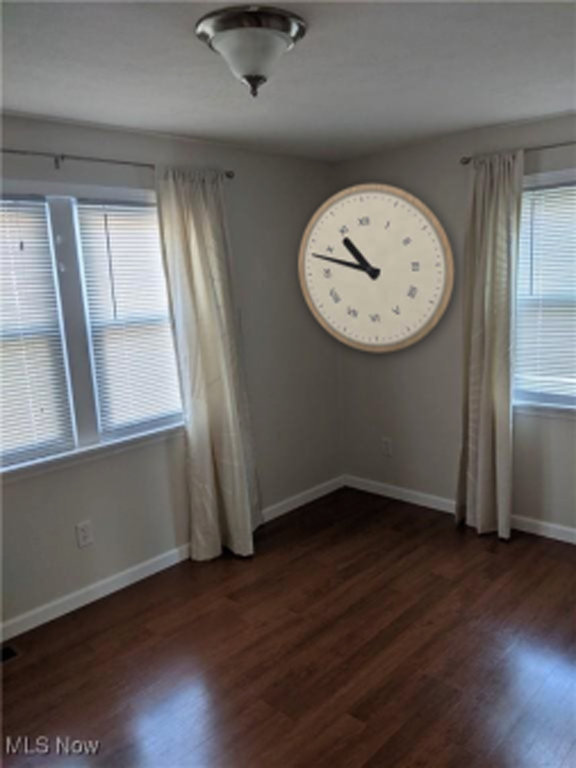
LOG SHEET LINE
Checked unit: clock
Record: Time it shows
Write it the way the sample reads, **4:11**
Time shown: **10:48**
